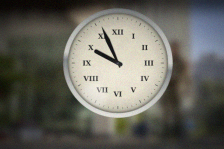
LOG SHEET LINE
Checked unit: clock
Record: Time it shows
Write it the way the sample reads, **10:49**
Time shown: **9:56**
